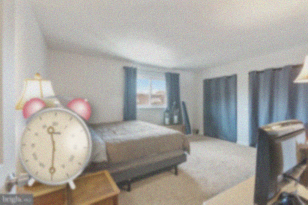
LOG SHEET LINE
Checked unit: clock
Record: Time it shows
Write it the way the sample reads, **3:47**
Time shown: **11:30**
